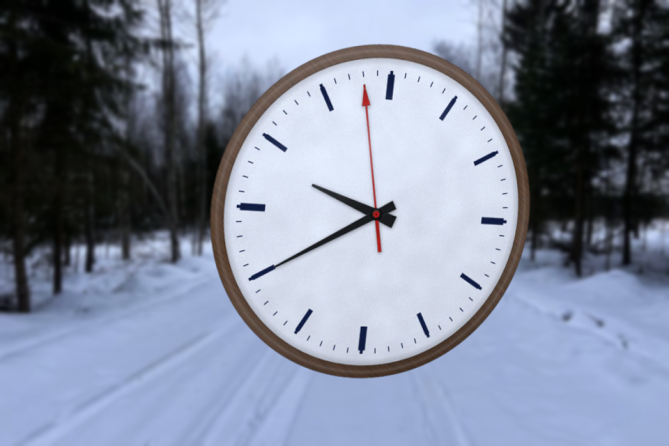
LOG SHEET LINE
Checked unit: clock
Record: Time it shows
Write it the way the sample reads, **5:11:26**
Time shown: **9:39:58**
